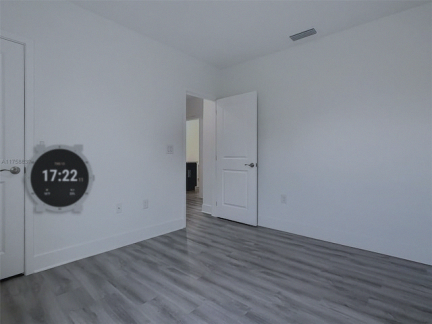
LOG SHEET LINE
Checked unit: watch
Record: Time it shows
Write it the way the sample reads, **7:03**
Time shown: **17:22**
